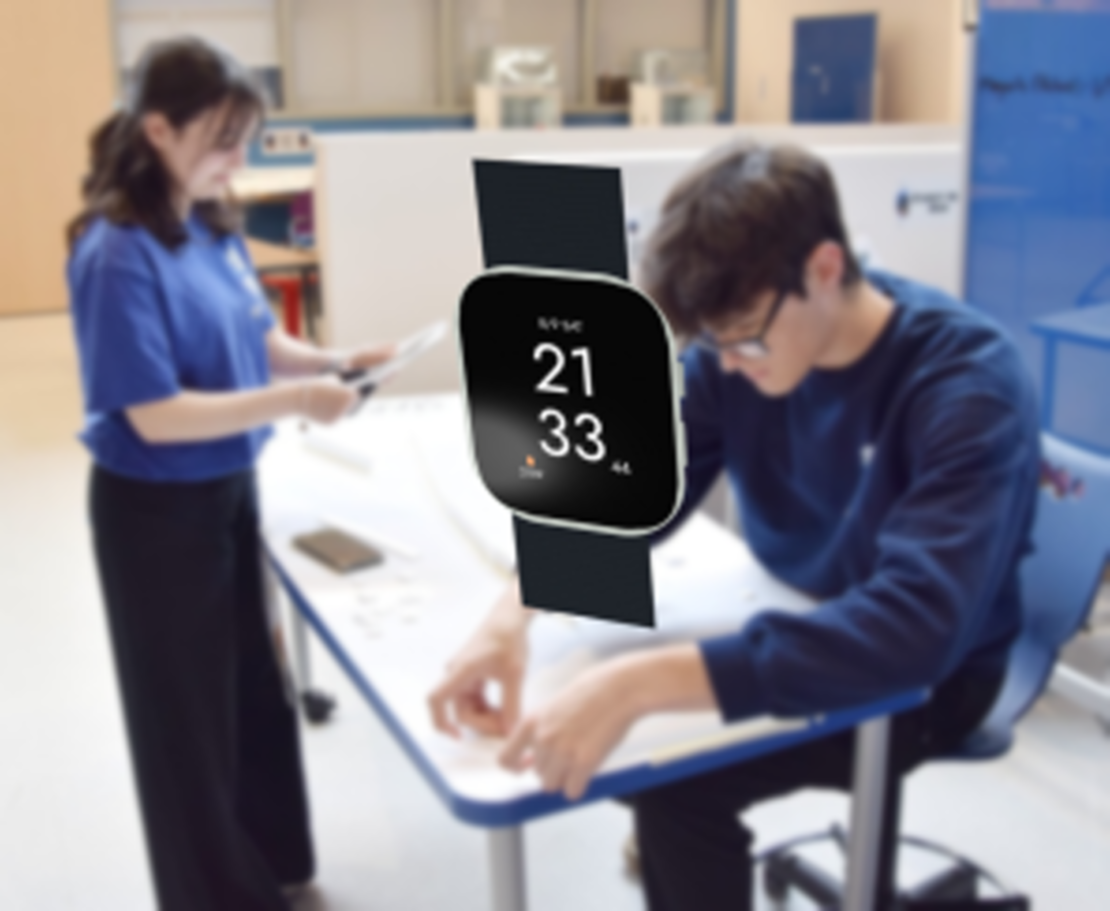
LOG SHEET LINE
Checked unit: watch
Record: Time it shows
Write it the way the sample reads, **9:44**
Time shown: **21:33**
